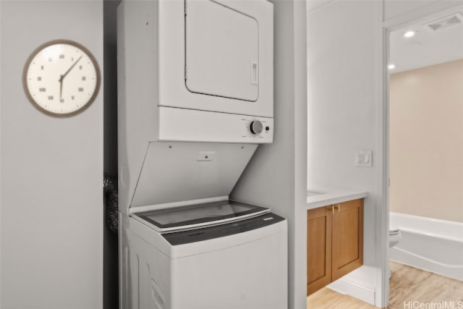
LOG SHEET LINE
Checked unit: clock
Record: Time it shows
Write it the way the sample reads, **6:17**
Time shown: **6:07**
